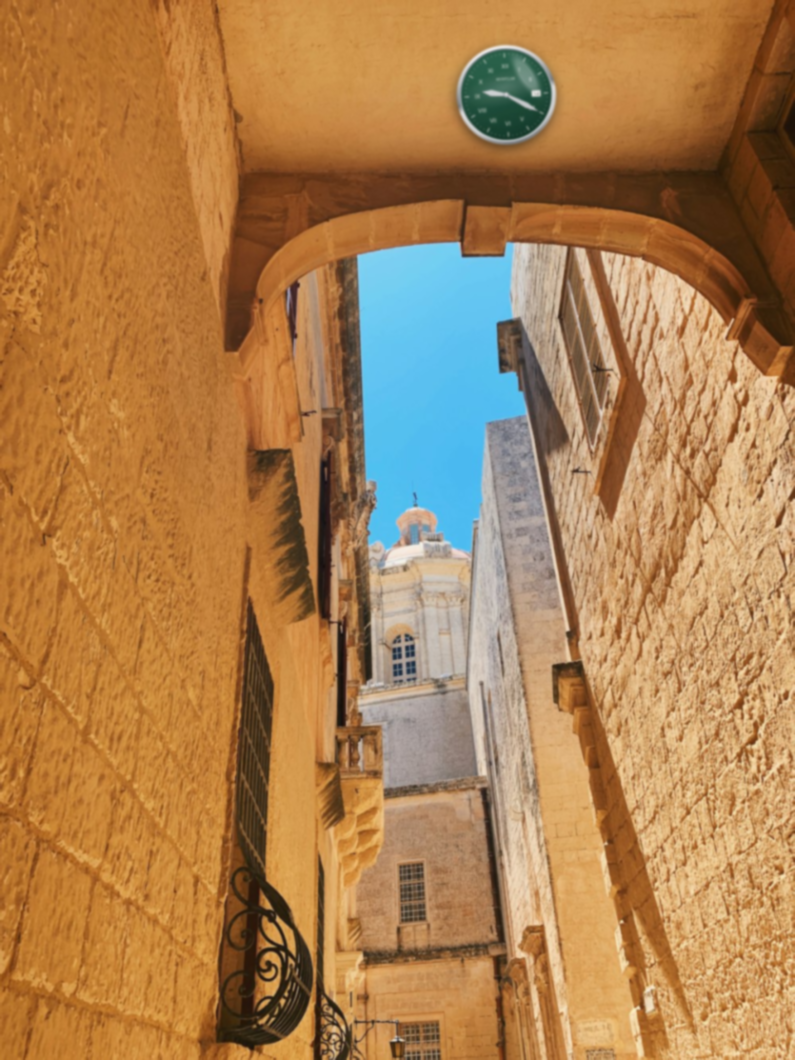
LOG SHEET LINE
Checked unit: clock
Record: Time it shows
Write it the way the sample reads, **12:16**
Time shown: **9:20**
